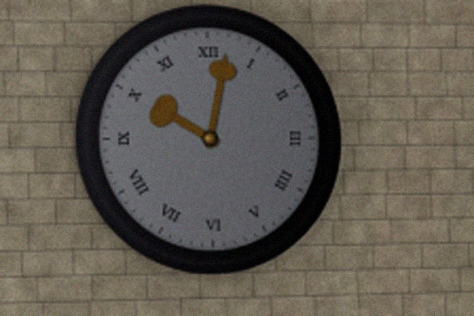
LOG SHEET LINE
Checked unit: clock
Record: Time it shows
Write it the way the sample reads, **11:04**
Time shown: **10:02**
